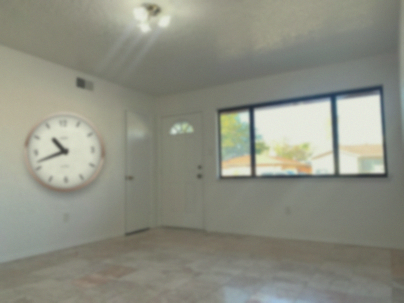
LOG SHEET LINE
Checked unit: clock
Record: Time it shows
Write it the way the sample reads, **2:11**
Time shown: **10:42**
